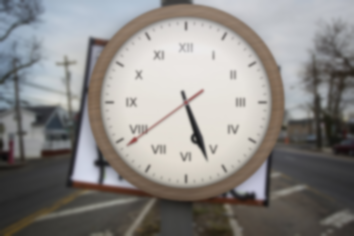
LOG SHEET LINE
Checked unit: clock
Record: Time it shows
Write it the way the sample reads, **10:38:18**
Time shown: **5:26:39**
